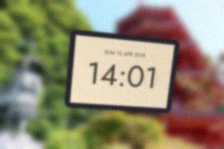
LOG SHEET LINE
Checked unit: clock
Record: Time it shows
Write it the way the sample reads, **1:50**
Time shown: **14:01**
